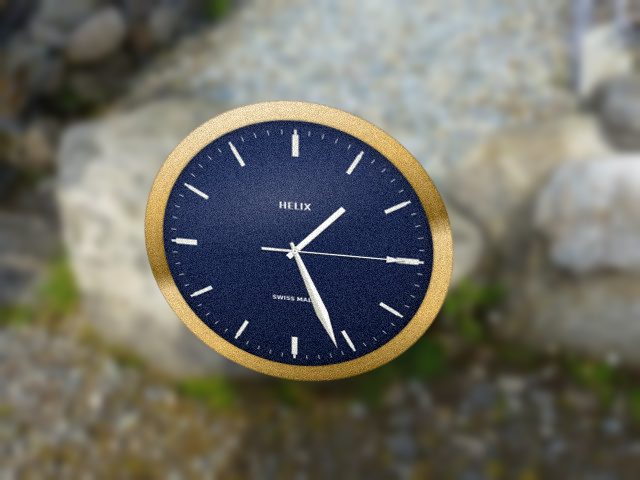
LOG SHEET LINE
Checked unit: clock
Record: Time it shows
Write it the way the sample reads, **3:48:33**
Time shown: **1:26:15**
